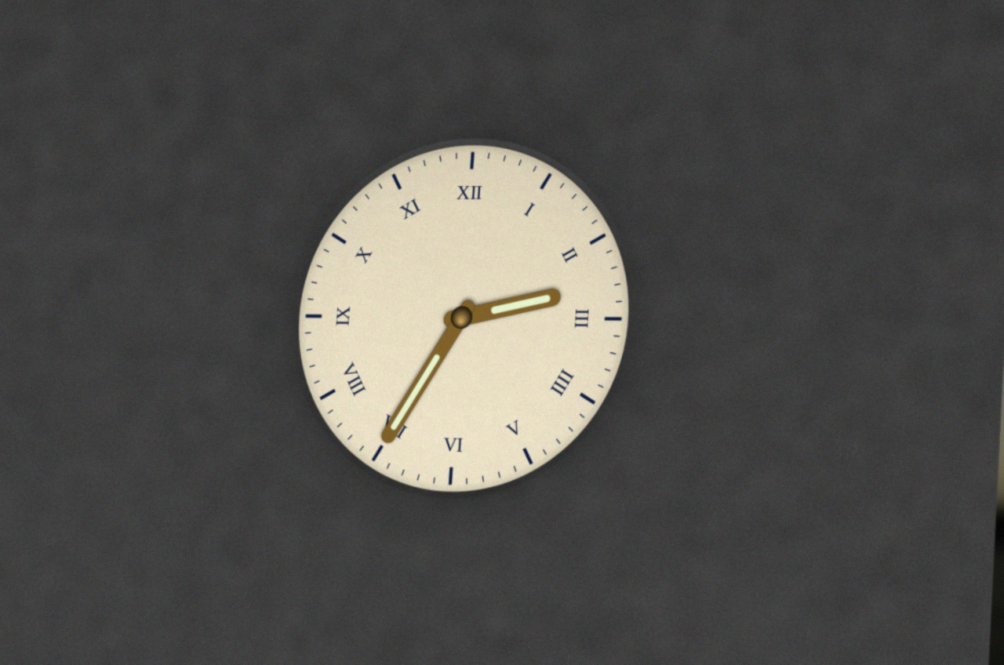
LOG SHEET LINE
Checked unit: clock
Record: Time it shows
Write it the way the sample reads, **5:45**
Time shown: **2:35**
